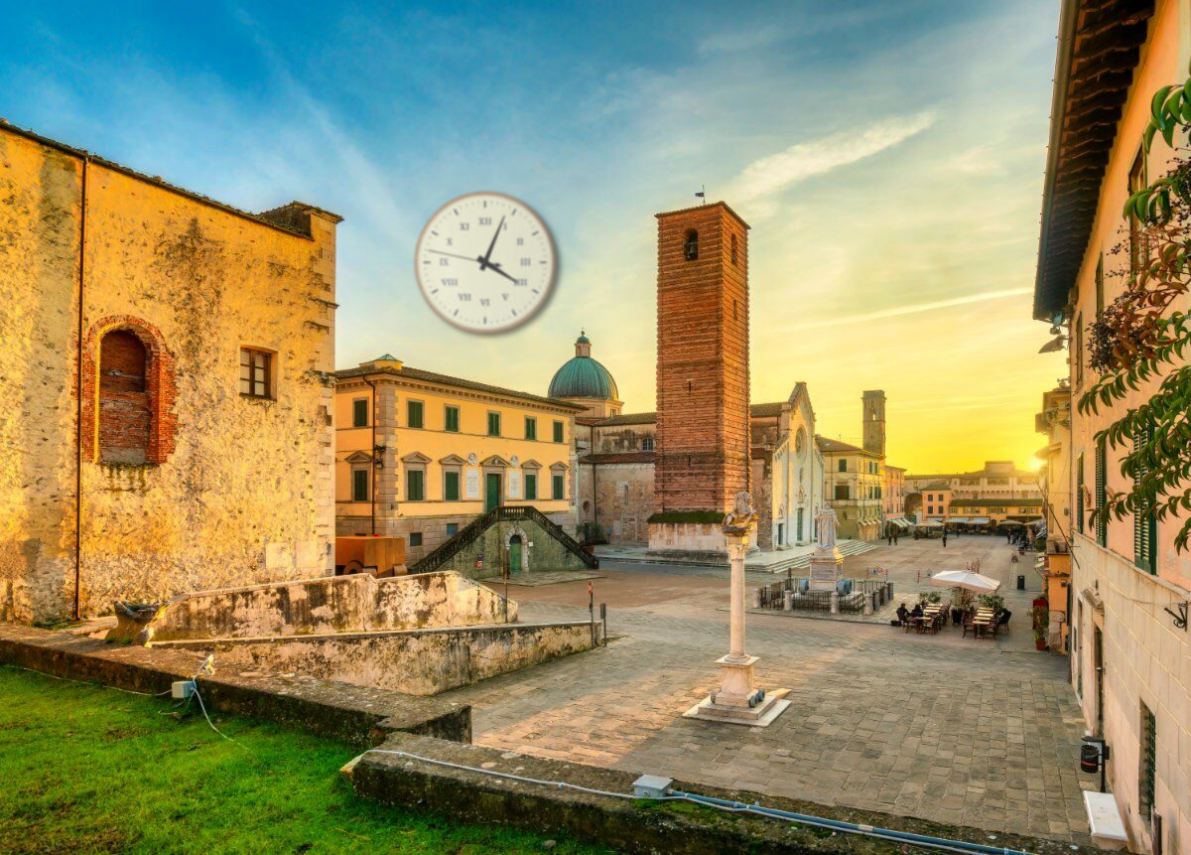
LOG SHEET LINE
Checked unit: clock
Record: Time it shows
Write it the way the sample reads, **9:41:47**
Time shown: **4:03:47**
